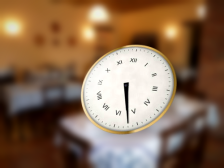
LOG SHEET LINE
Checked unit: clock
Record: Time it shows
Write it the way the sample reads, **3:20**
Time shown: **5:27**
